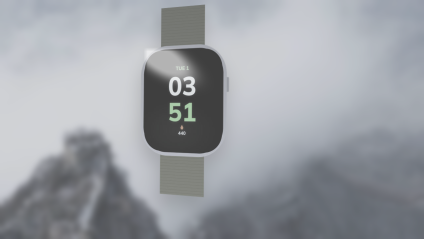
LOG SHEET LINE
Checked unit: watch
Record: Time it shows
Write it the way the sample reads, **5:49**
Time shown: **3:51**
